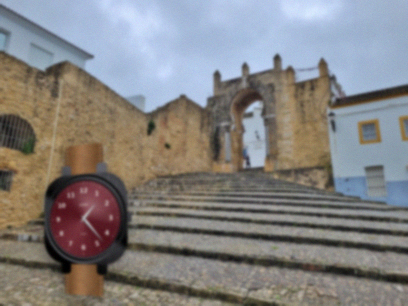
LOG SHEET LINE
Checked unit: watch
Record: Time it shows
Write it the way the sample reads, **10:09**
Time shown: **1:23**
